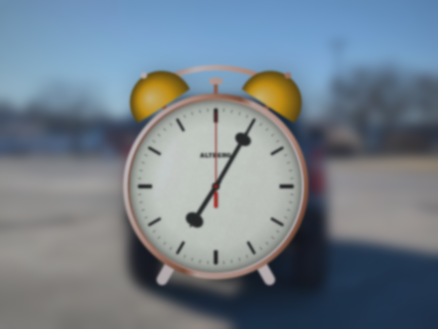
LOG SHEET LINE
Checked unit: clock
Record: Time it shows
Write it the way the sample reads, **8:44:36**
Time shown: **7:05:00**
